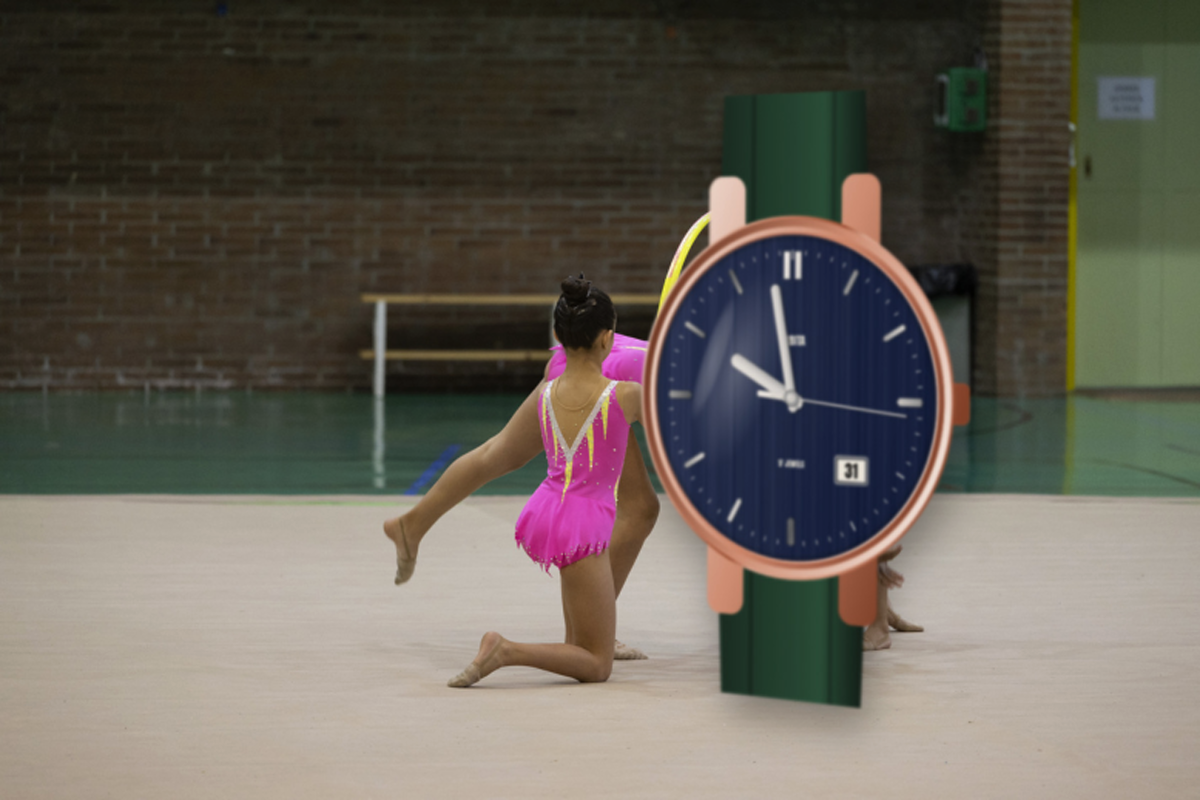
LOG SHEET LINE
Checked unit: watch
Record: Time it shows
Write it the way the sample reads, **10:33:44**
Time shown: **9:58:16**
